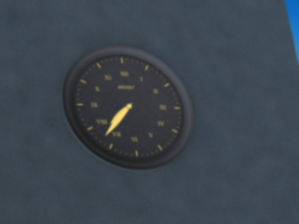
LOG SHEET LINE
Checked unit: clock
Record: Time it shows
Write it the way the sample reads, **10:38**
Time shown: **7:37**
